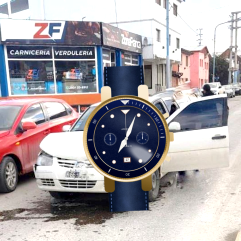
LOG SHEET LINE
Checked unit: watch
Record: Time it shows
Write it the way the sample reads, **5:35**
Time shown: **7:04**
